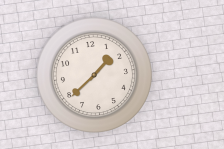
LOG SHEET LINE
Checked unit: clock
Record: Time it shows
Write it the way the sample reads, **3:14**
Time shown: **1:39**
